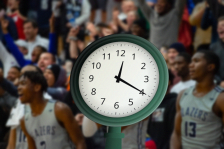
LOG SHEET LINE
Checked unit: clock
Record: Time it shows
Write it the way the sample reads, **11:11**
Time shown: **12:20**
